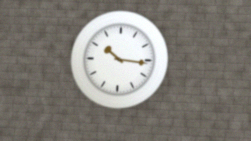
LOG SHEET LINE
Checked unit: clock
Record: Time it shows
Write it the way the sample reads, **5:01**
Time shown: **10:16**
